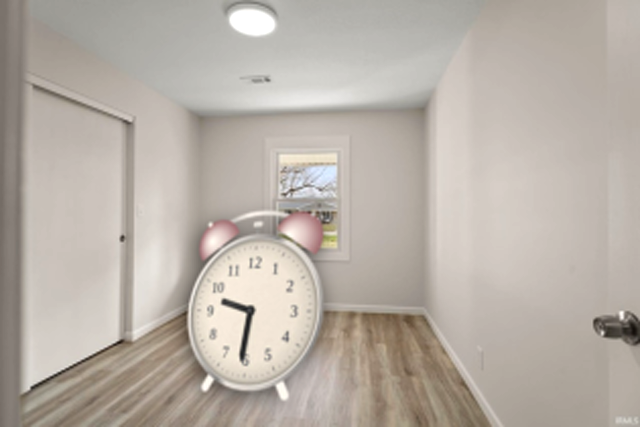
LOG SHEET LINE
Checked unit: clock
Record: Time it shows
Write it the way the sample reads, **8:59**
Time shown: **9:31**
